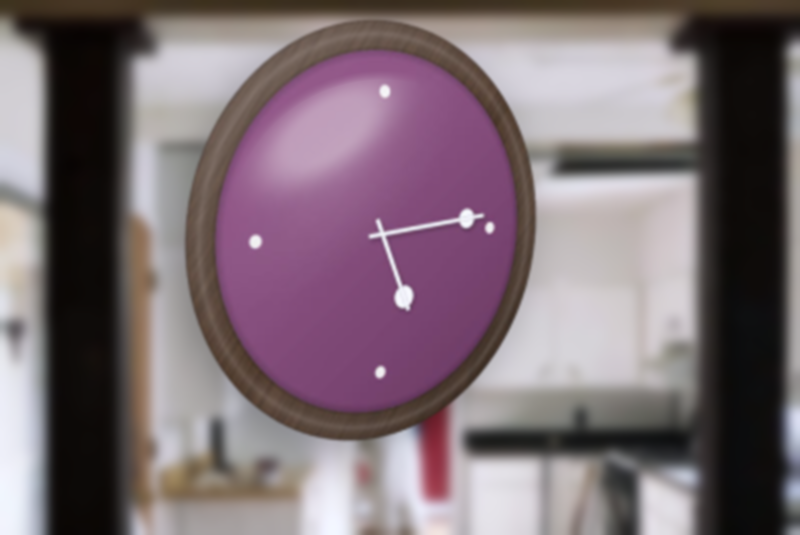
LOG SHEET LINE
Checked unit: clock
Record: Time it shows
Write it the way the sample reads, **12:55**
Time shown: **5:14**
